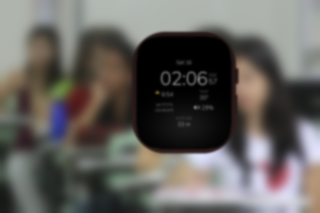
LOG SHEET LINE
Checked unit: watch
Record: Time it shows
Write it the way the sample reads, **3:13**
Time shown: **2:06**
